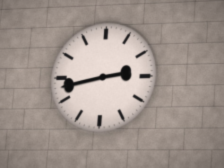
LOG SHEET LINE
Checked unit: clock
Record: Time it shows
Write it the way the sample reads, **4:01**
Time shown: **2:43**
